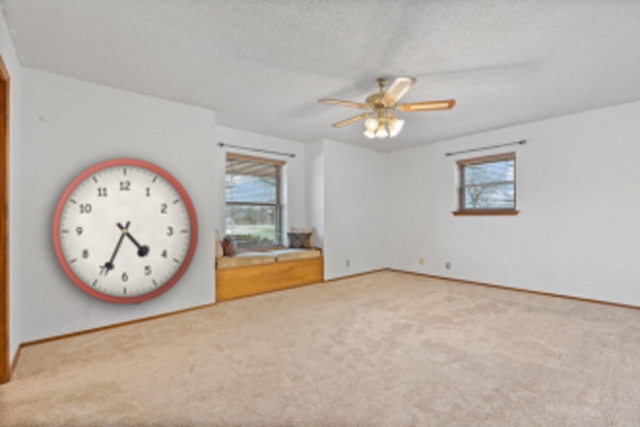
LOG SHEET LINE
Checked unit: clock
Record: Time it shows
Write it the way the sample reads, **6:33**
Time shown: **4:34**
